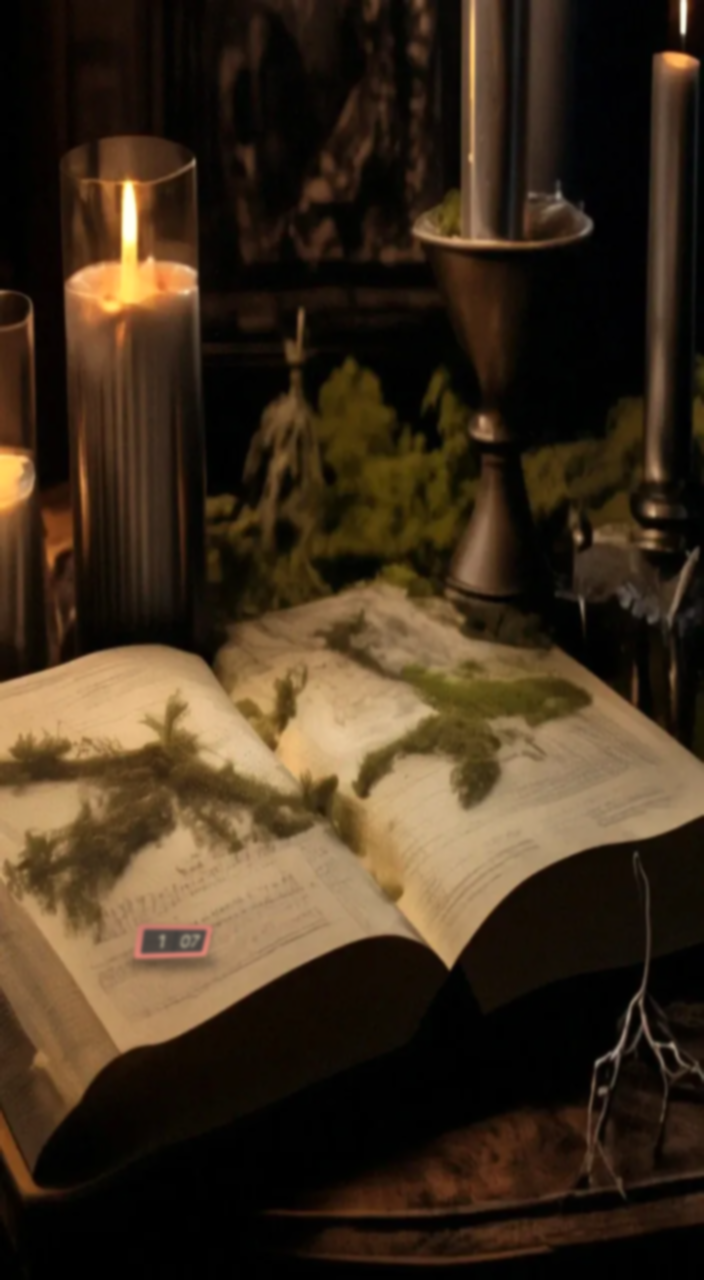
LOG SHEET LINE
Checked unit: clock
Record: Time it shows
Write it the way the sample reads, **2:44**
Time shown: **1:07**
